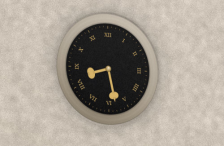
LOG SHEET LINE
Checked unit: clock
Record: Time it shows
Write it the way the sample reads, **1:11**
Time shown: **8:28**
